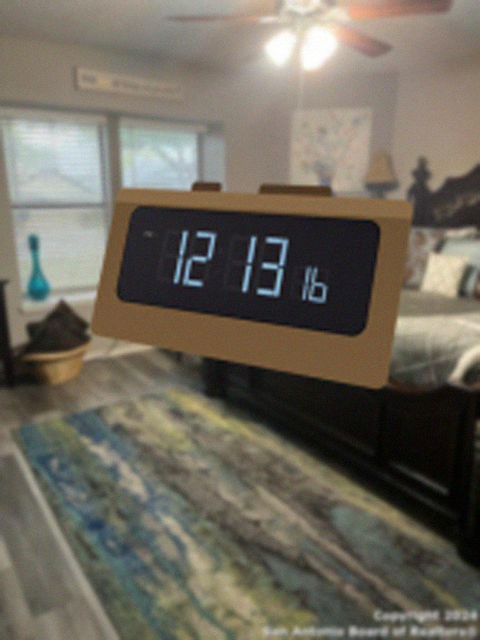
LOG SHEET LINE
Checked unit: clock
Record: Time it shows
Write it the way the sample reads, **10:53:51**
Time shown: **12:13:16**
